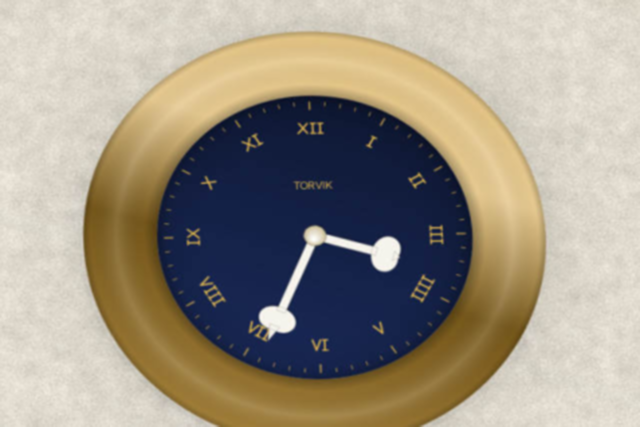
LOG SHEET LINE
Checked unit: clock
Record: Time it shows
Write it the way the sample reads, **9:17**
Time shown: **3:34**
